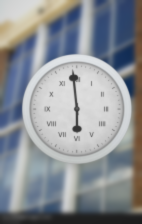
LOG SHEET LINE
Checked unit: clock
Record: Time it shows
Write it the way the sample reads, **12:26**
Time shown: **5:59**
